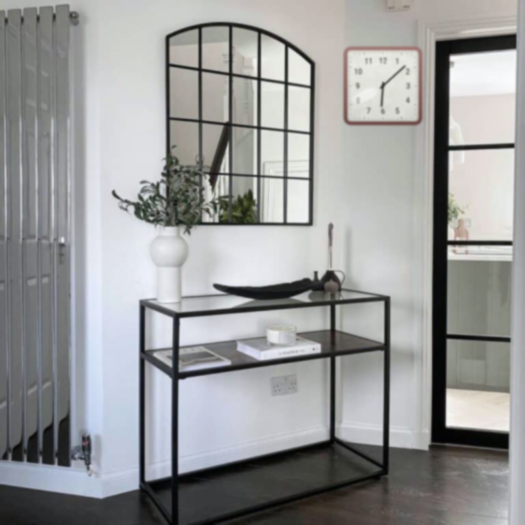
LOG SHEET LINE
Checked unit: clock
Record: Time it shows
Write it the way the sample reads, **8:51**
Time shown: **6:08**
